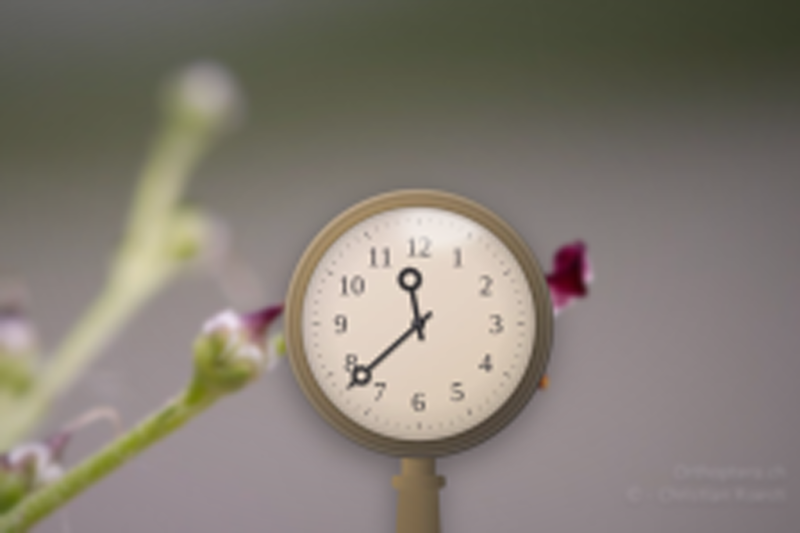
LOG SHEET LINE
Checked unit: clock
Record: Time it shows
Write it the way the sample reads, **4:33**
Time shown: **11:38**
